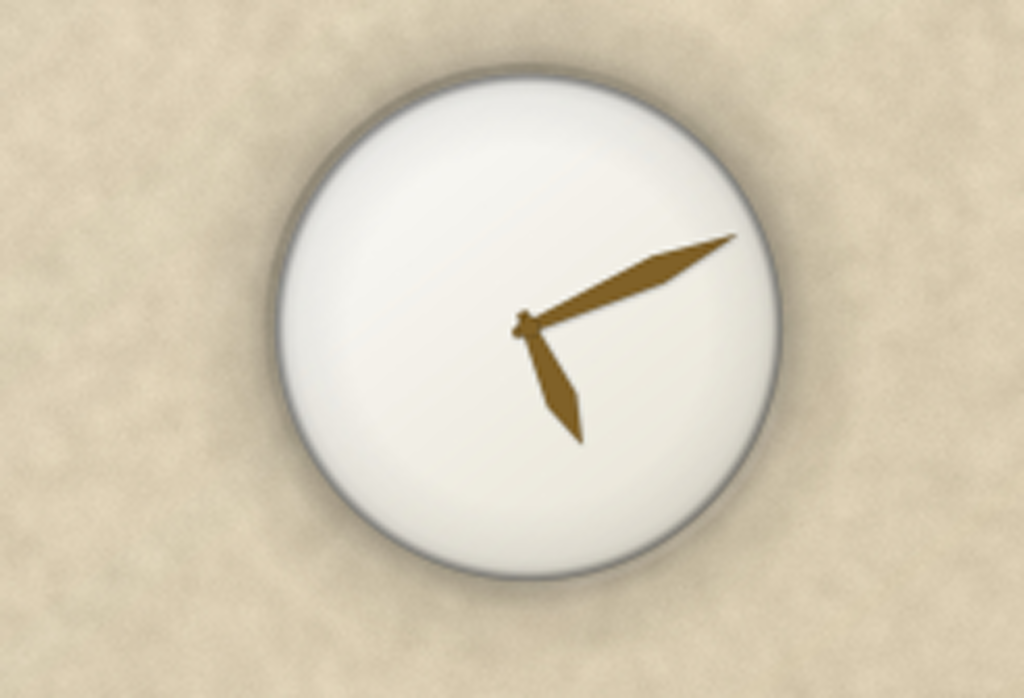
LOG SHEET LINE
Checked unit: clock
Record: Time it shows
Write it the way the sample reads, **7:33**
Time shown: **5:11**
